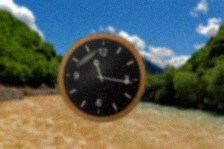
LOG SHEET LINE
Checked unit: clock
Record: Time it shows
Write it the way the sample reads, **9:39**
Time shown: **11:16**
